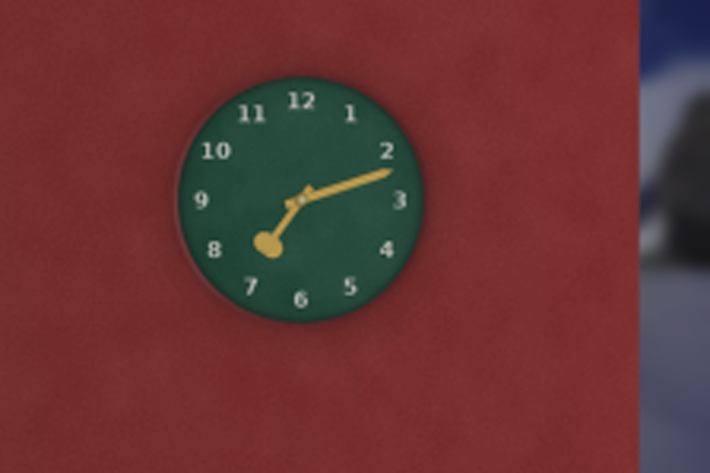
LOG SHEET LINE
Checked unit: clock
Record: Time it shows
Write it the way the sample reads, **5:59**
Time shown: **7:12**
